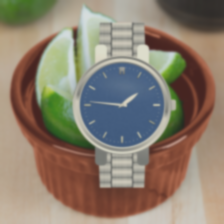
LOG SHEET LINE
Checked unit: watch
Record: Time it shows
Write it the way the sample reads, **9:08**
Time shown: **1:46**
